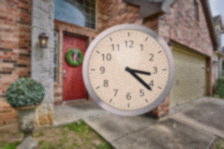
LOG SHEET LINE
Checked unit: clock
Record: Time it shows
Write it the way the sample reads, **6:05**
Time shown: **3:22**
